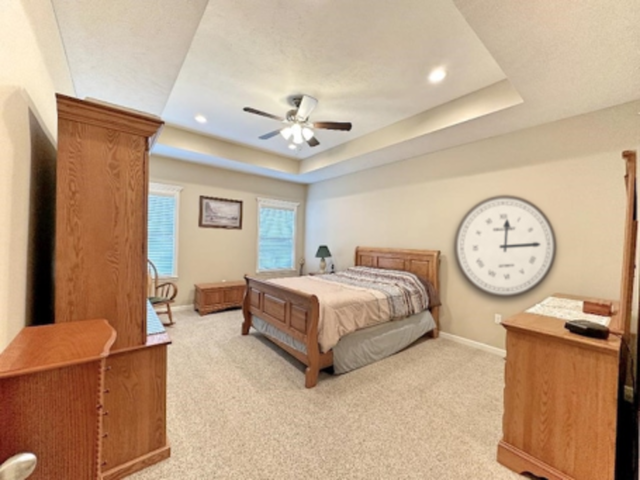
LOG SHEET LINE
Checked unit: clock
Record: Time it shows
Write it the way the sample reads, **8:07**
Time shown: **12:15**
